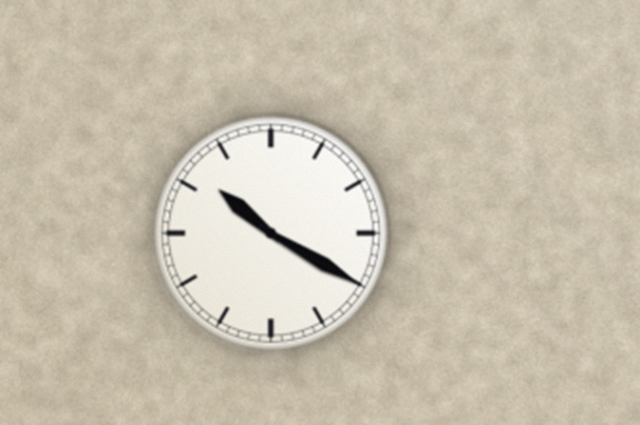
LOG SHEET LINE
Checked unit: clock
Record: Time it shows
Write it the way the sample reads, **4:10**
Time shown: **10:20**
